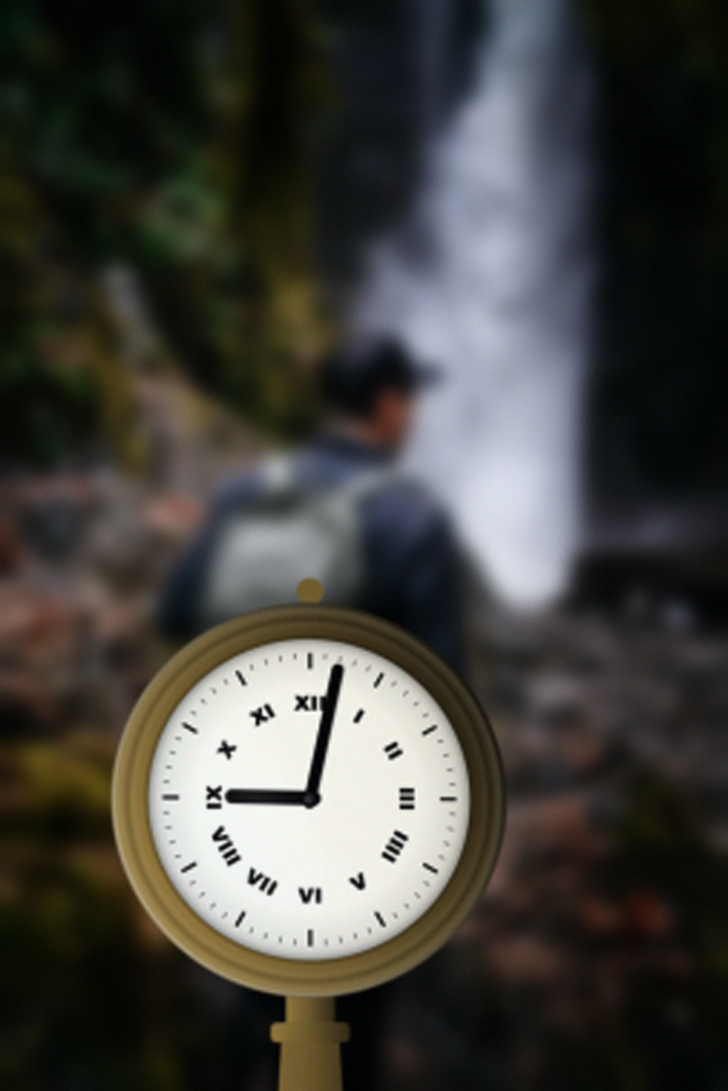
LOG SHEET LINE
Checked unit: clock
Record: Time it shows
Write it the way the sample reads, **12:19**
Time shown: **9:02**
